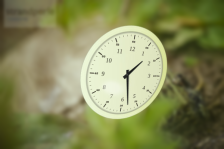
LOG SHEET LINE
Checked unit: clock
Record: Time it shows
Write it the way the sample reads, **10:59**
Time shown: **1:28**
